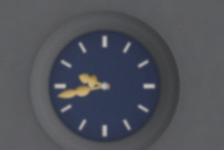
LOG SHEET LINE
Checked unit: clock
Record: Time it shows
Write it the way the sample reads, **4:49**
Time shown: **9:43**
